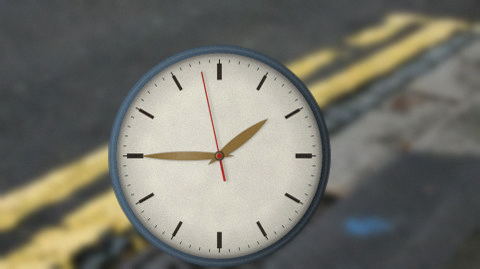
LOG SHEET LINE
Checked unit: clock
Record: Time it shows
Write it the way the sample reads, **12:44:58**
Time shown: **1:44:58**
